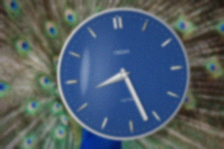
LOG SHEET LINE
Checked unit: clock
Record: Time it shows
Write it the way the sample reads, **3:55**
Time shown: **8:27**
